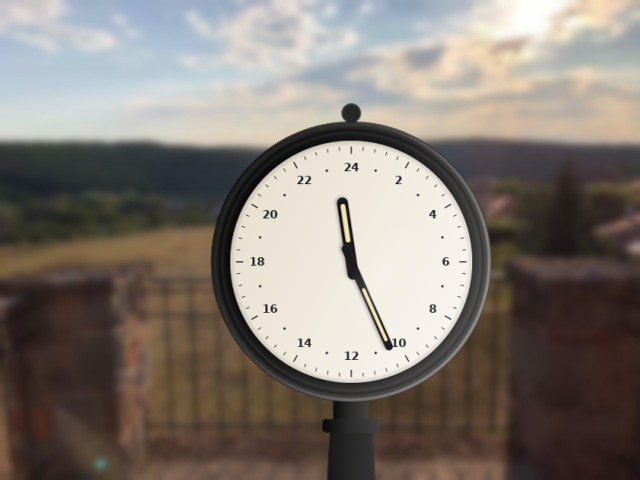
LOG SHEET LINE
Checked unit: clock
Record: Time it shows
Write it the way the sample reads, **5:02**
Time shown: **23:26**
